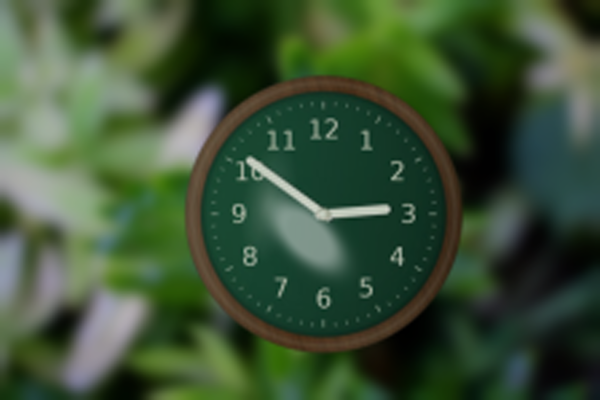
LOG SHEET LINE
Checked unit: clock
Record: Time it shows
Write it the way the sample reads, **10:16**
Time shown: **2:51**
